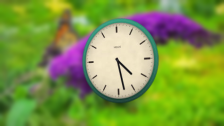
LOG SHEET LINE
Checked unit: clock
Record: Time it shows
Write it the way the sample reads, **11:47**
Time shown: **4:28**
